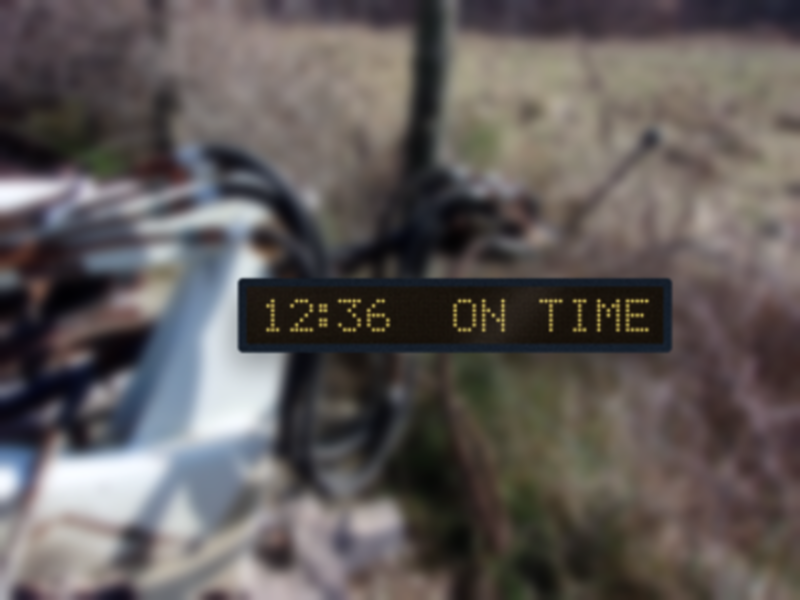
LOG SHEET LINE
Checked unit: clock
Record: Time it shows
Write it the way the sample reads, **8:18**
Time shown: **12:36**
